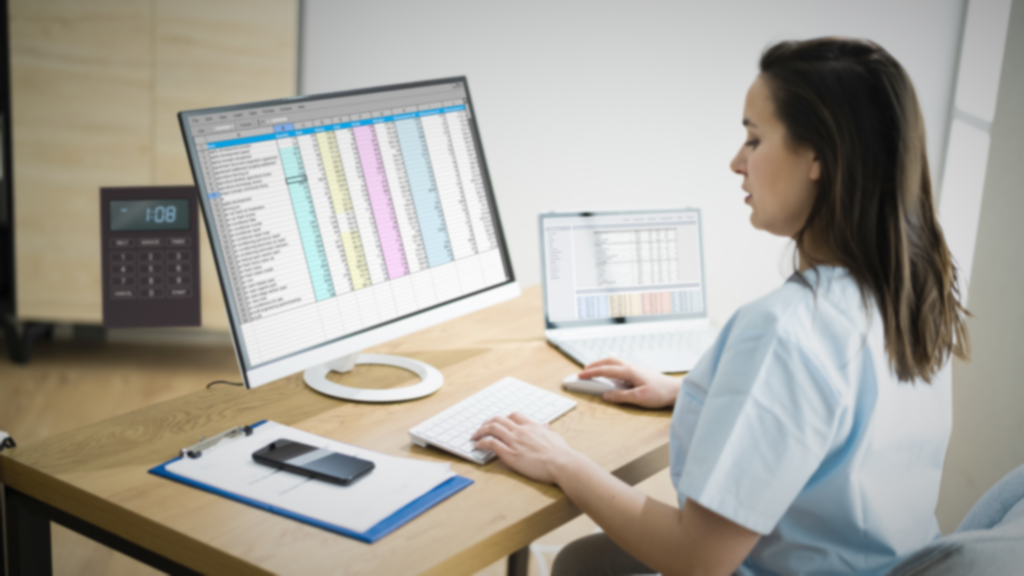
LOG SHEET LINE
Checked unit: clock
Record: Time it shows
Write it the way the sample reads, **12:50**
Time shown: **1:08**
